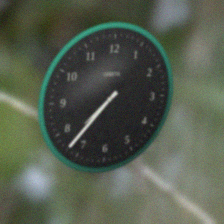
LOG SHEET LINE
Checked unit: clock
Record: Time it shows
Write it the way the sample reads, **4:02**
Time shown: **7:37**
